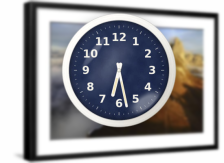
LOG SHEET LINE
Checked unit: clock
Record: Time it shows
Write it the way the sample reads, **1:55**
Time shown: **6:28**
